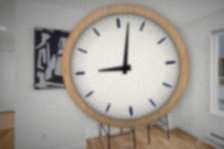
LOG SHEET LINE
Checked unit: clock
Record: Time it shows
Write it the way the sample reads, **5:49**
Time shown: **9:02**
